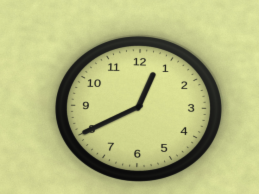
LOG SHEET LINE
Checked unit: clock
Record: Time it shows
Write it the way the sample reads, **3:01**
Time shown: **12:40**
